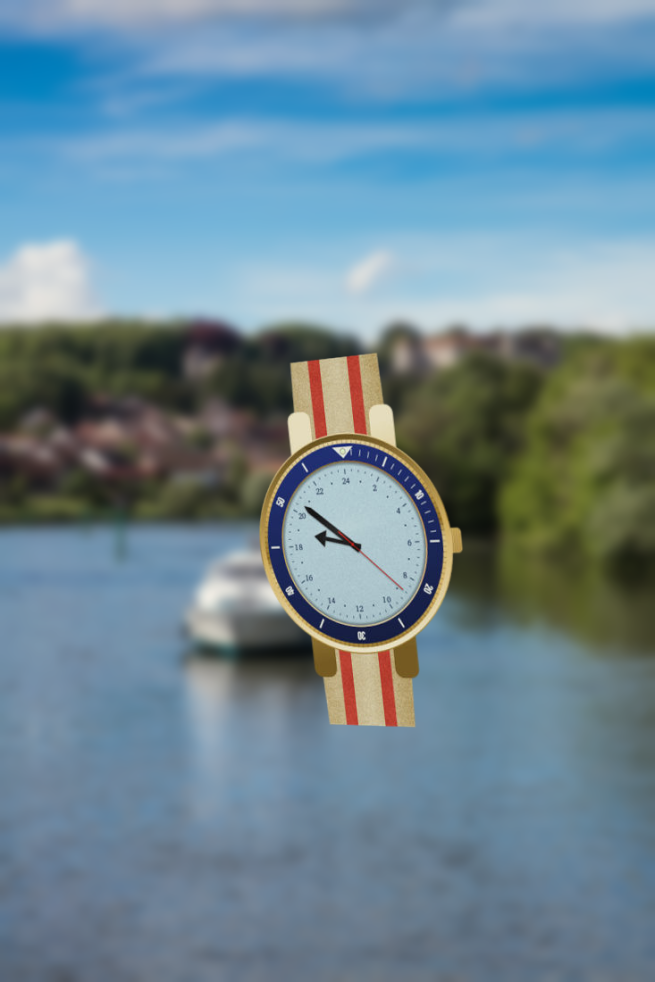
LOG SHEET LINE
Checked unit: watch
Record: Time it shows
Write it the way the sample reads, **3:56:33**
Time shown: **18:51:22**
